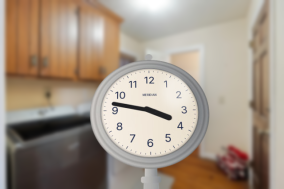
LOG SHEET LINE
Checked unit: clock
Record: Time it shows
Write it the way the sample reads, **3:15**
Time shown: **3:47**
